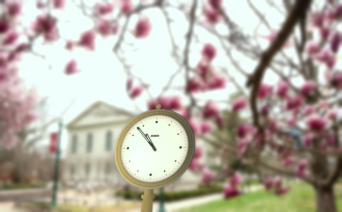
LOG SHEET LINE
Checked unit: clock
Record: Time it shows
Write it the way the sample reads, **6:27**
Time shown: **10:53**
